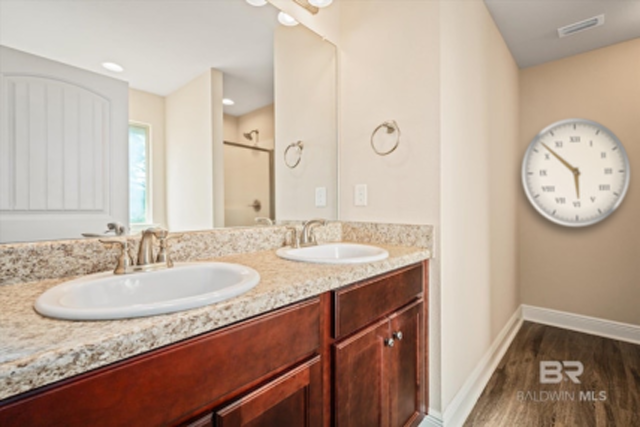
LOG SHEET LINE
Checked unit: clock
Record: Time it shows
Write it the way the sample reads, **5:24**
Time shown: **5:52**
